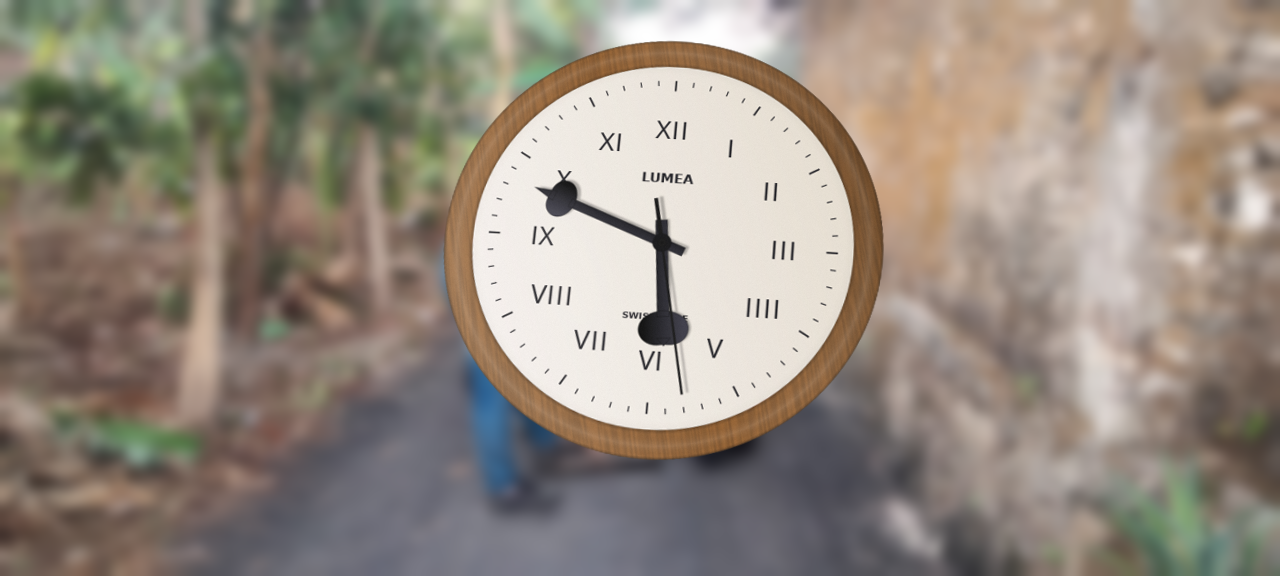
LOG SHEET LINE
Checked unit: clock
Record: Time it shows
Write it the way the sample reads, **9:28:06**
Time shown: **5:48:28**
